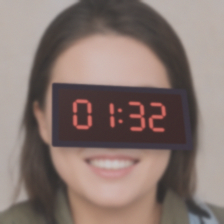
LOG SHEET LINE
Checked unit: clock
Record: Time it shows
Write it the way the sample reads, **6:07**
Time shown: **1:32**
